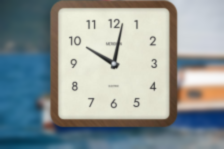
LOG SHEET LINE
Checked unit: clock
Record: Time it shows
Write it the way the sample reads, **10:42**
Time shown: **10:02**
